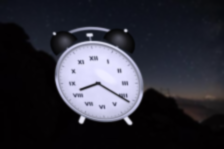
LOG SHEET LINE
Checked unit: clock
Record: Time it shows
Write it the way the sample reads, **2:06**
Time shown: **8:21**
